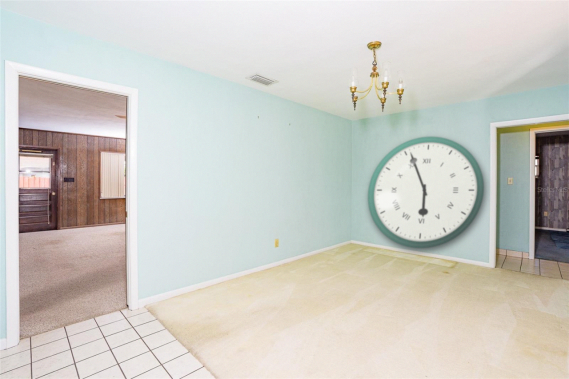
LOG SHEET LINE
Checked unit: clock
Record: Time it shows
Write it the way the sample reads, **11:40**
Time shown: **5:56**
